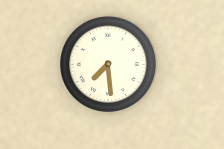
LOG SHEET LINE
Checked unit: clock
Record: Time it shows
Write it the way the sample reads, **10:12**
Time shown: **7:29**
